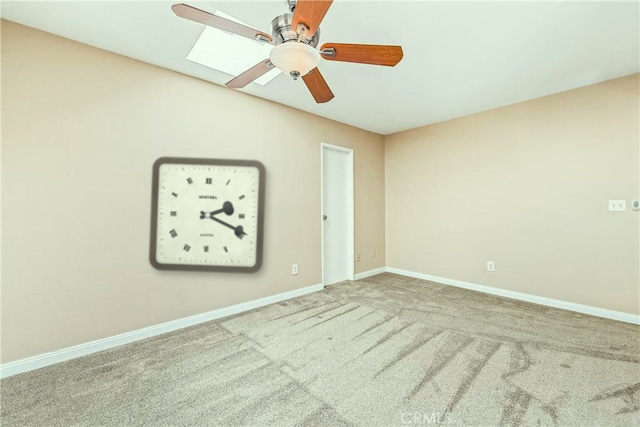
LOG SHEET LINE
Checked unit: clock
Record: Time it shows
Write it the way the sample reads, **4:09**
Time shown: **2:19**
